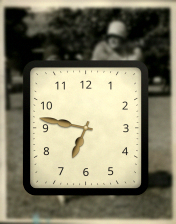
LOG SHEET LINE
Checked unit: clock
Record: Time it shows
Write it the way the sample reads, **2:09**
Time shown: **6:47**
